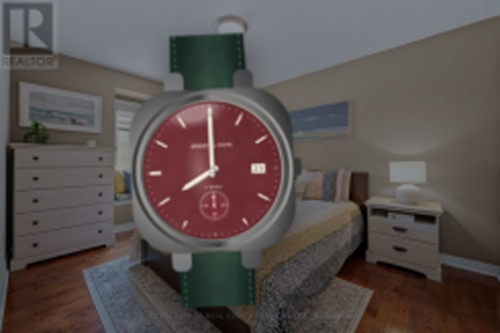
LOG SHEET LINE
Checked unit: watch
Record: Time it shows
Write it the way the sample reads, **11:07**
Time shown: **8:00**
